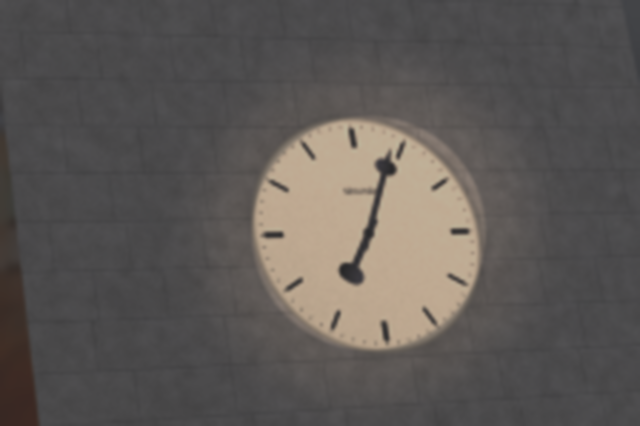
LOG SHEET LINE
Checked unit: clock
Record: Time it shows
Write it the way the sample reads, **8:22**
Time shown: **7:04**
